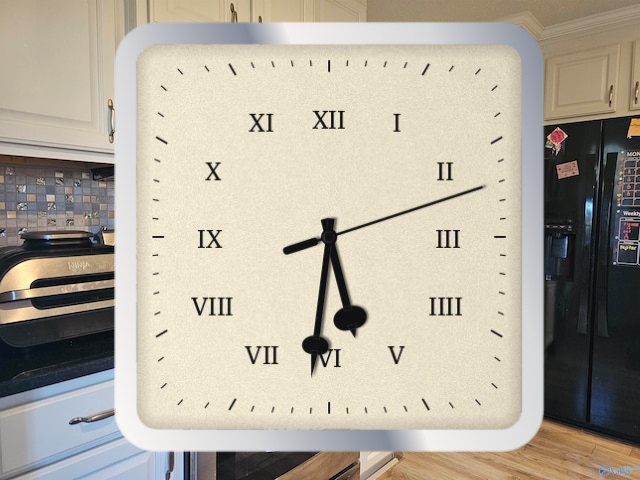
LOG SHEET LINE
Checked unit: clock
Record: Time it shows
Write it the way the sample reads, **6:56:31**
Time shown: **5:31:12**
